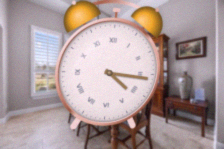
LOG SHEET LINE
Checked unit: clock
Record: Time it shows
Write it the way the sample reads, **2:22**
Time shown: **4:16**
